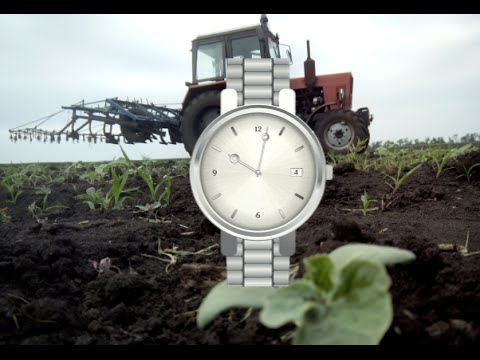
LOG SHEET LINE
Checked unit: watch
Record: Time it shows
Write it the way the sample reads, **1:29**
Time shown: **10:02**
